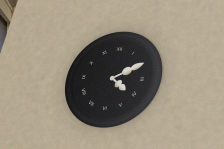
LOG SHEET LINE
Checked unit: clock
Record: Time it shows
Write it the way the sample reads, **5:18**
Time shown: **4:10**
